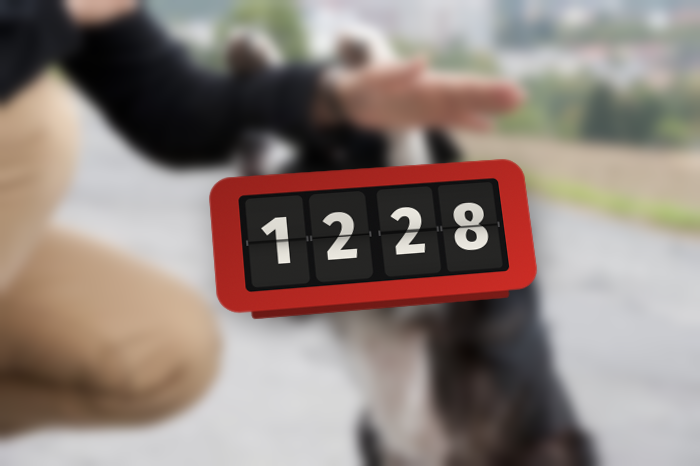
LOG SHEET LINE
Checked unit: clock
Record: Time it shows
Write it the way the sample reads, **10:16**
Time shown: **12:28**
